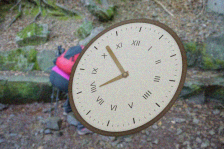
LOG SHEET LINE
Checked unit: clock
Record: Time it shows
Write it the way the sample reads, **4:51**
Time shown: **7:52**
